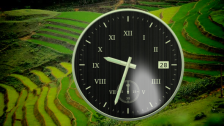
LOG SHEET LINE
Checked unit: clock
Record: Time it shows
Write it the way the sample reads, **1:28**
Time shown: **9:33**
